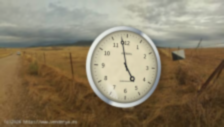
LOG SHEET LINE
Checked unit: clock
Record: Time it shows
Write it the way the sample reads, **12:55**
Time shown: **4:58**
